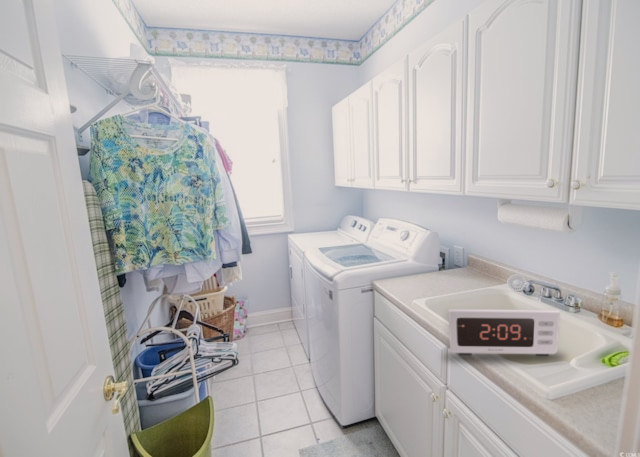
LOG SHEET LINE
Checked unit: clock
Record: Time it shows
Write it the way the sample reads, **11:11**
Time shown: **2:09**
